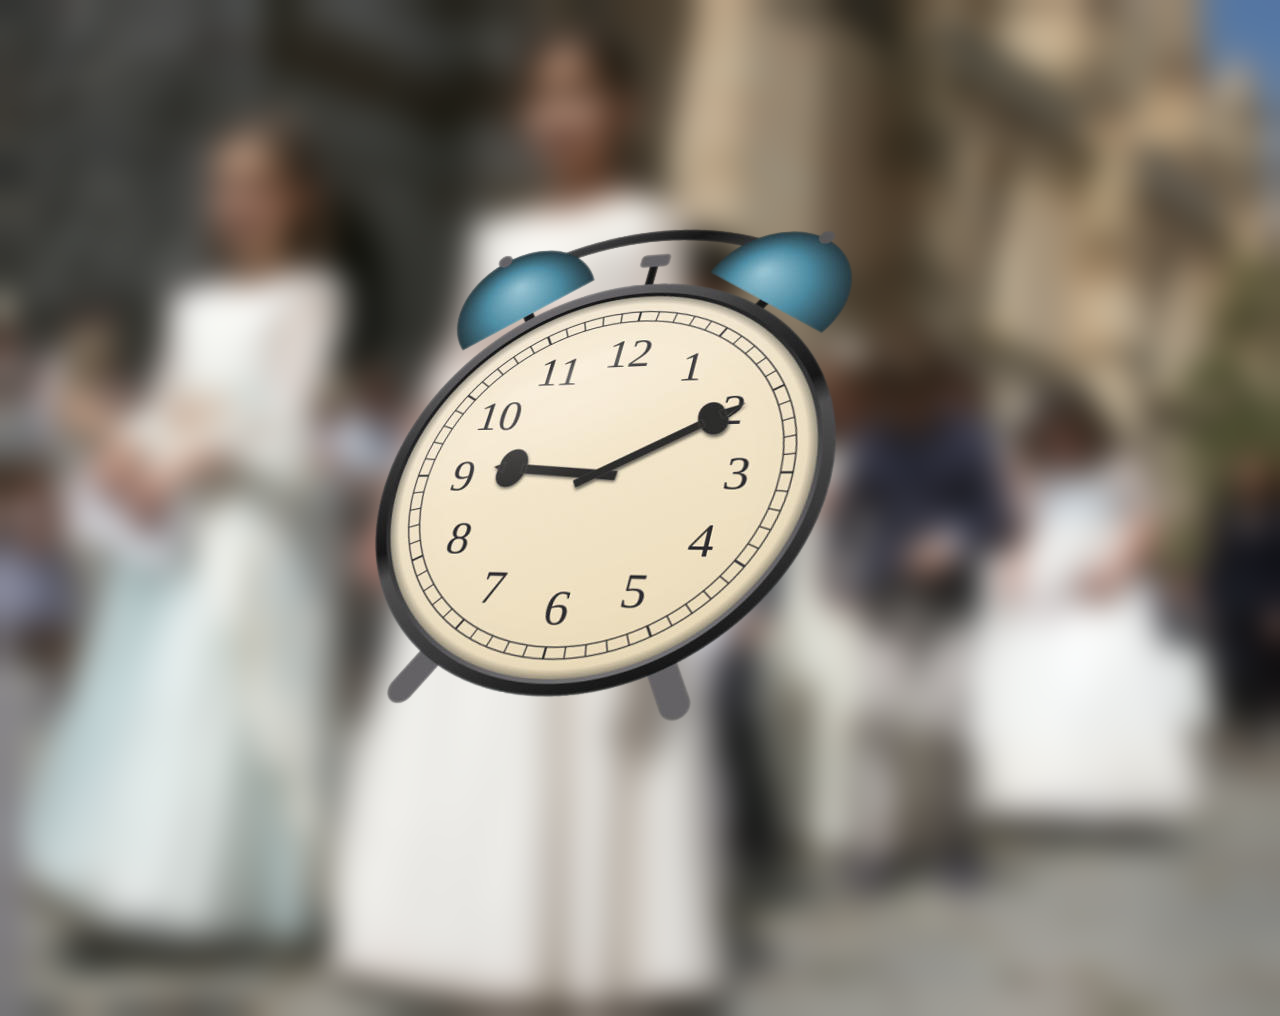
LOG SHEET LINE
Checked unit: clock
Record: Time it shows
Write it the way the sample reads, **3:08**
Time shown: **9:10**
